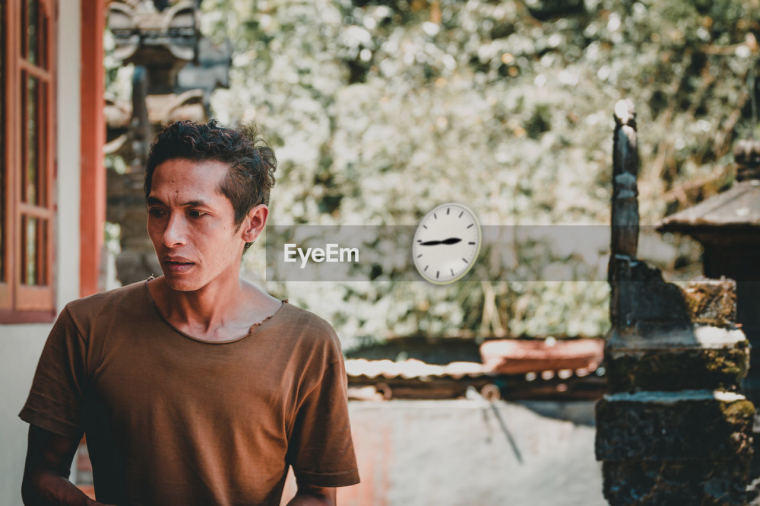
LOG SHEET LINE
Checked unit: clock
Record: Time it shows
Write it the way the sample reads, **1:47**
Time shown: **2:44**
